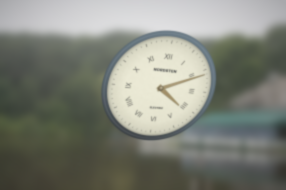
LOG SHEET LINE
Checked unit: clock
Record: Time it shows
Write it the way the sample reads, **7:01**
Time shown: **4:11**
